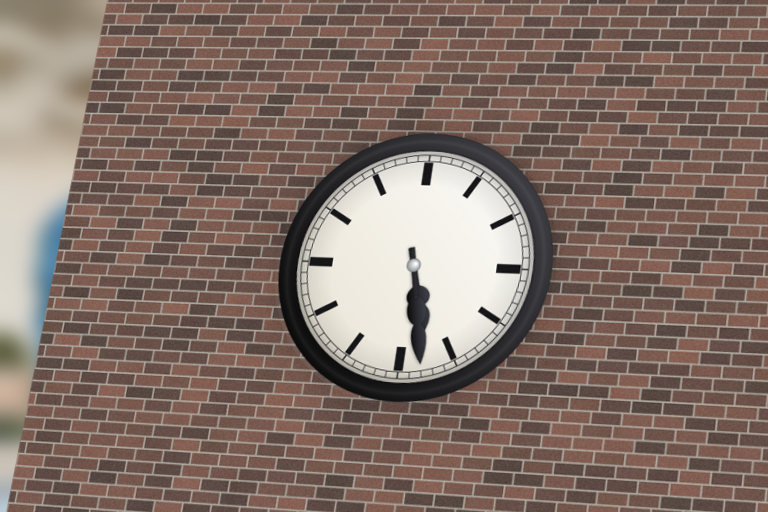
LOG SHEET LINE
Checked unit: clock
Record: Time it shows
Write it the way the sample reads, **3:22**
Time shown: **5:28**
